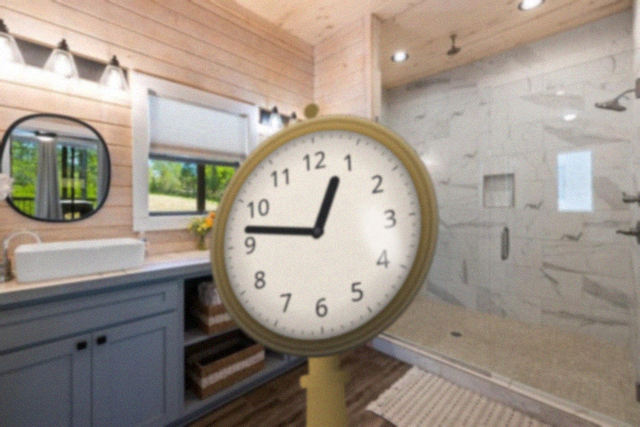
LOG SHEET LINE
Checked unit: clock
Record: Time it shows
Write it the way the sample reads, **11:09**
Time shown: **12:47**
